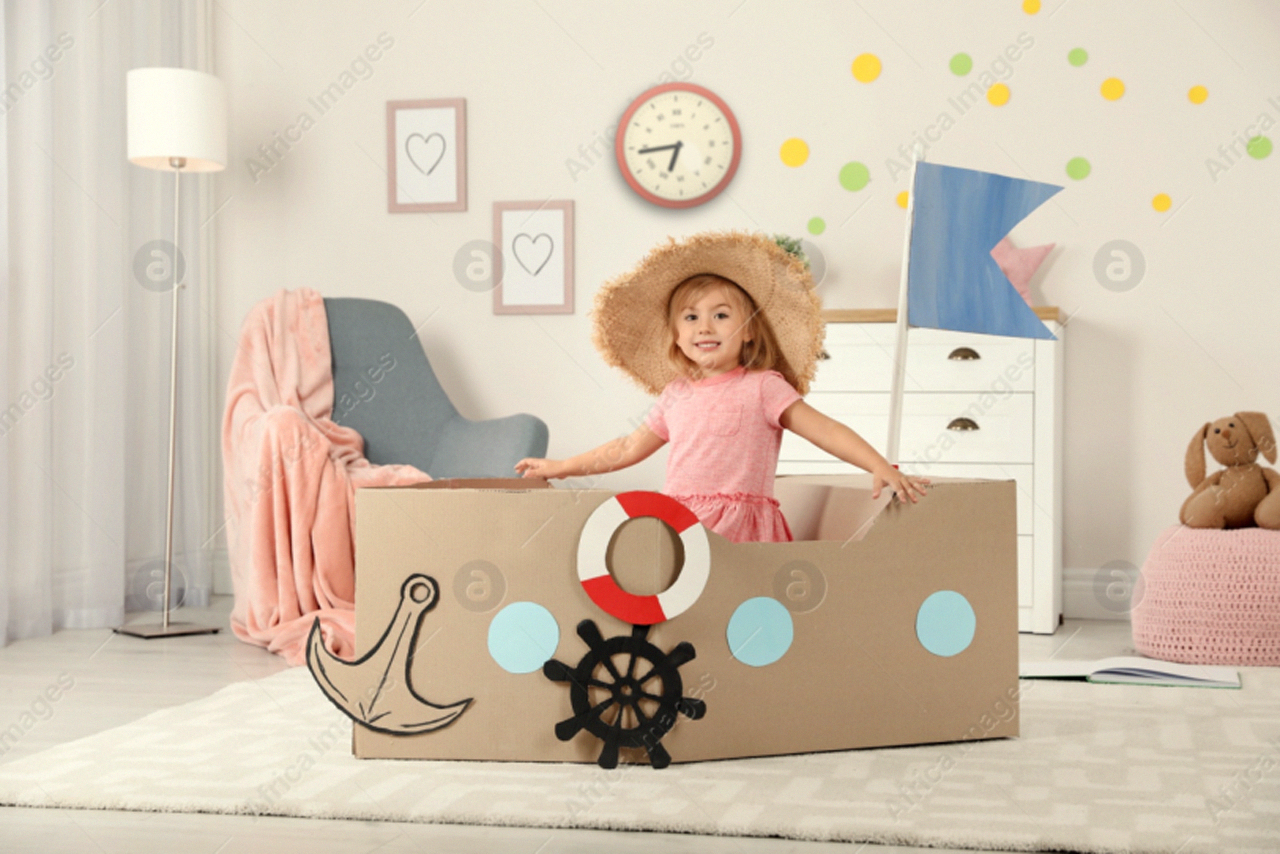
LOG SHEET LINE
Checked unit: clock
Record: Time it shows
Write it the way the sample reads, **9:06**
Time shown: **6:44**
